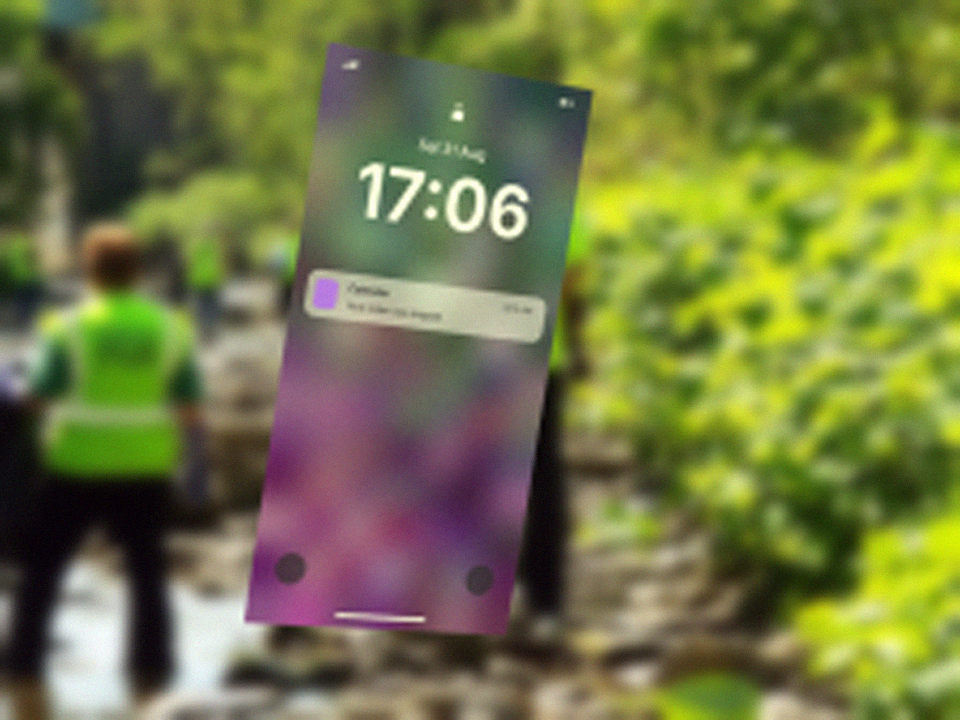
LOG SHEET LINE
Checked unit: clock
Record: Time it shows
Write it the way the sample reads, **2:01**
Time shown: **17:06**
